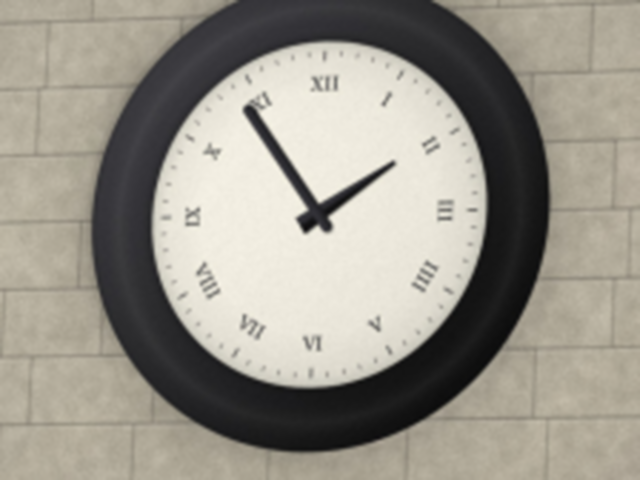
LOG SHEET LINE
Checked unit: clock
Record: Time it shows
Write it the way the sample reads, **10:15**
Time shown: **1:54**
